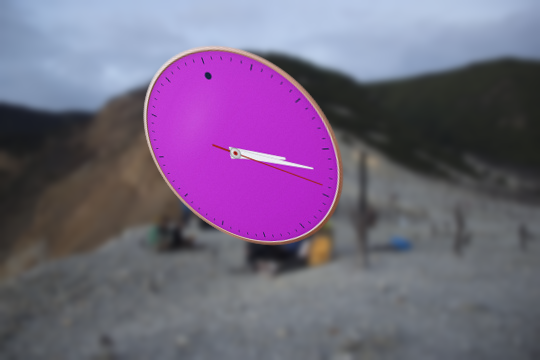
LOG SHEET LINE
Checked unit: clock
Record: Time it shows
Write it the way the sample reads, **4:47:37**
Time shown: **3:17:19**
